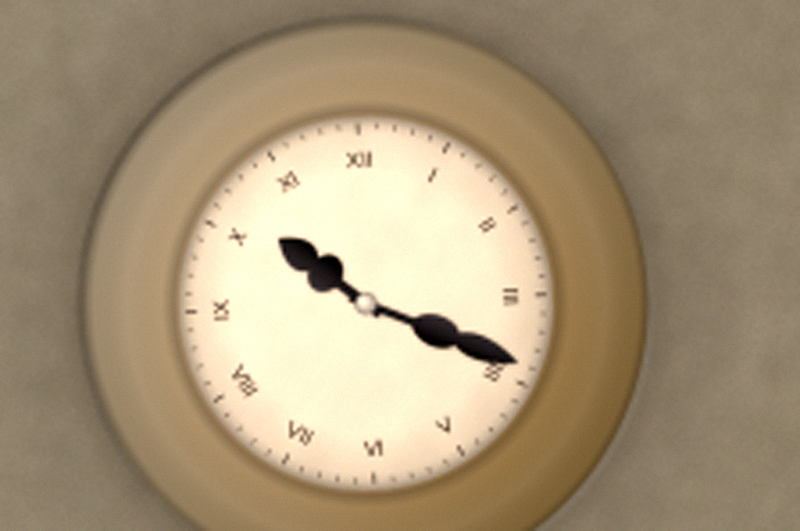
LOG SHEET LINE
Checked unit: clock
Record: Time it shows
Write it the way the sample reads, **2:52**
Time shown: **10:19**
